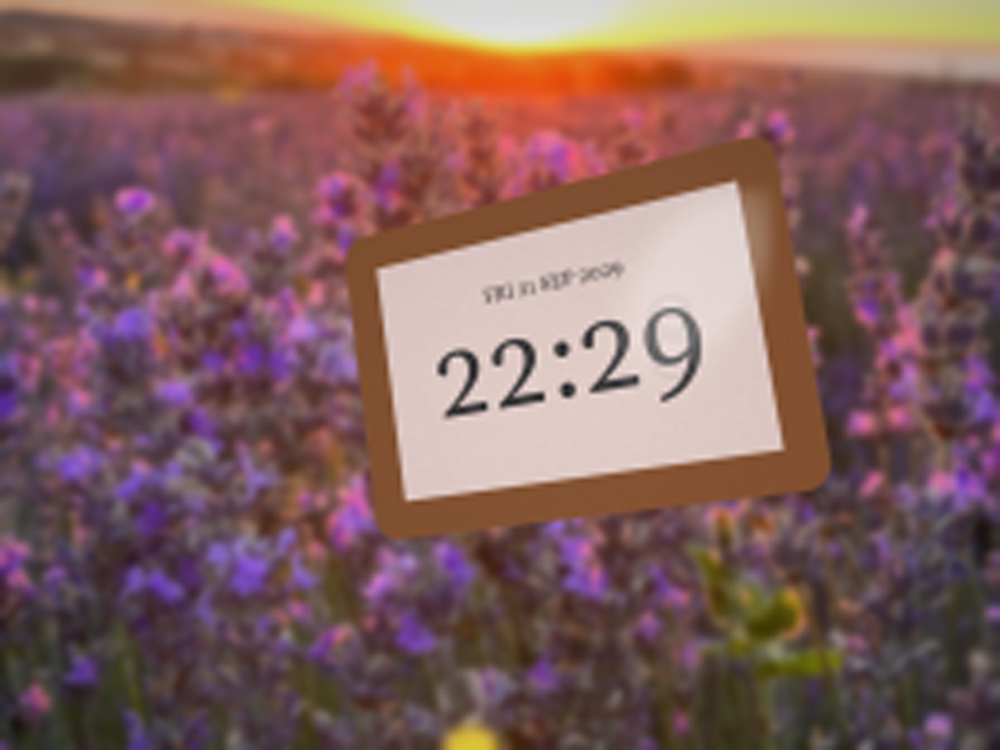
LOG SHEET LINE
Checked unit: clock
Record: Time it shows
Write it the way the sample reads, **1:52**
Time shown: **22:29**
